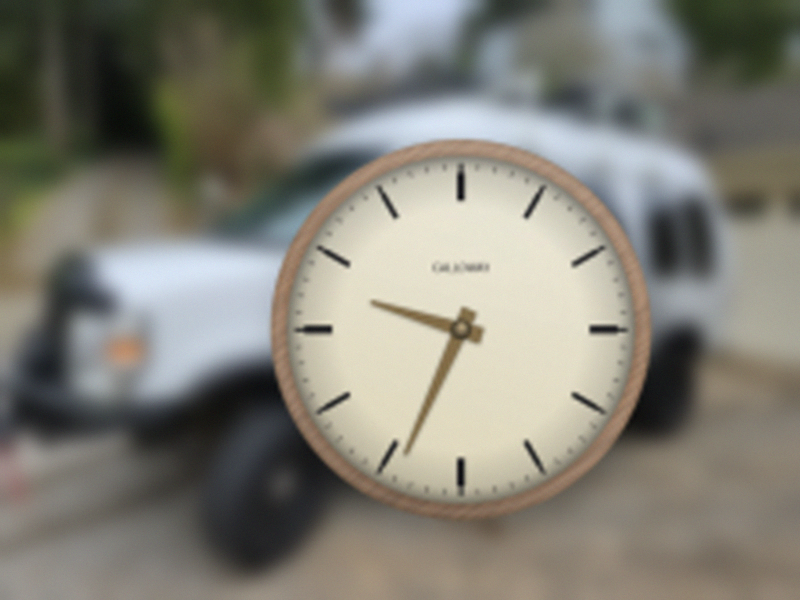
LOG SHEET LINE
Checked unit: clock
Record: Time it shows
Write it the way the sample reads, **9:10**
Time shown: **9:34**
